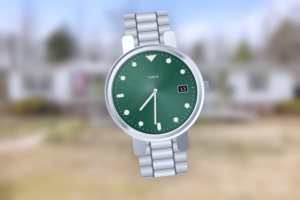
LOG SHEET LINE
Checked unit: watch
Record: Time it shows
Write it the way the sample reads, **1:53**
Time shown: **7:31**
